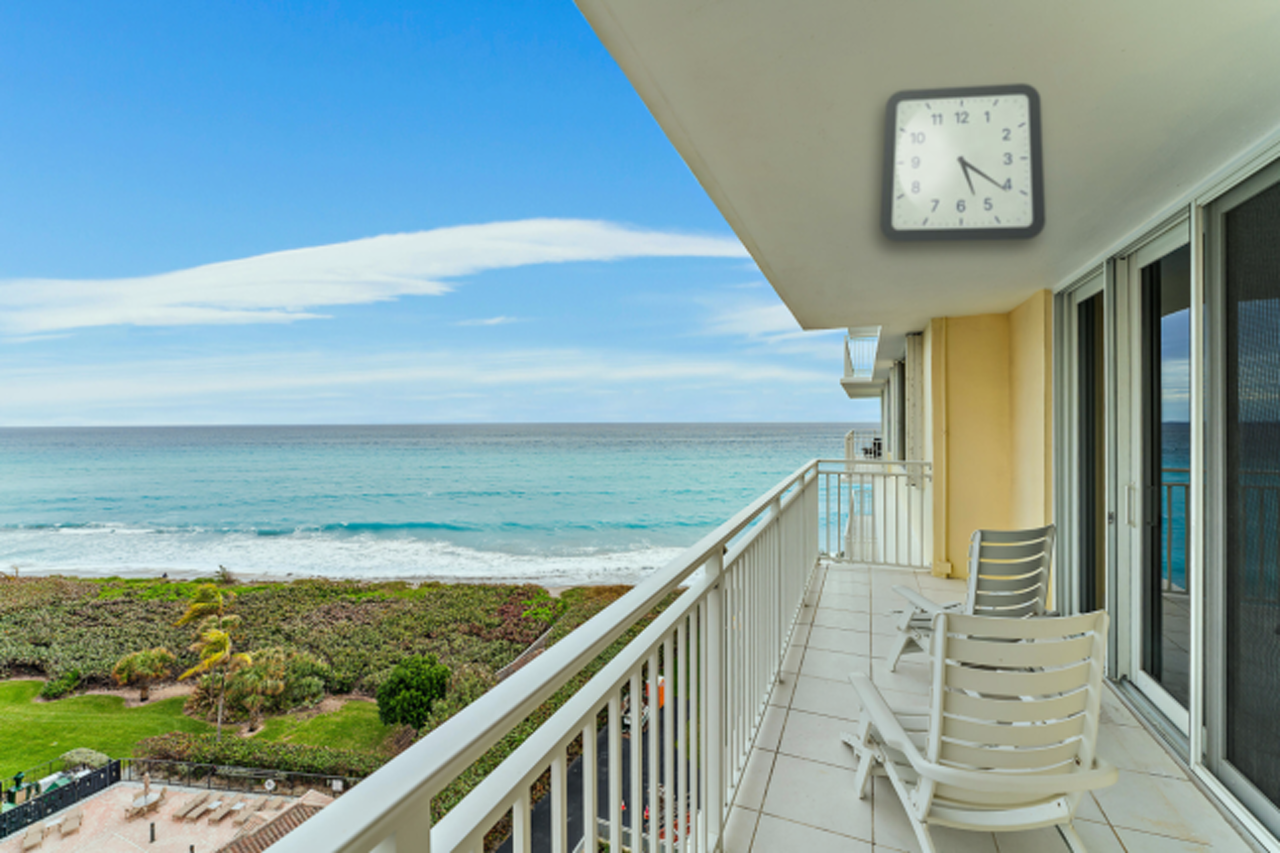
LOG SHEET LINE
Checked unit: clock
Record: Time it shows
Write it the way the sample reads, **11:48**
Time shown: **5:21**
